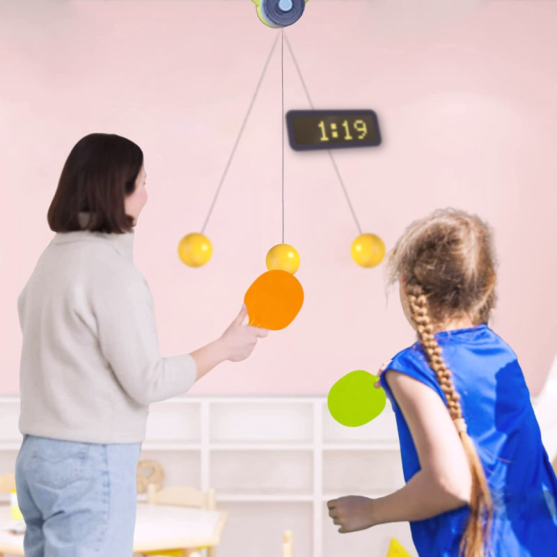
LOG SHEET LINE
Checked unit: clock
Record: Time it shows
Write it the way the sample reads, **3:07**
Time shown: **1:19**
